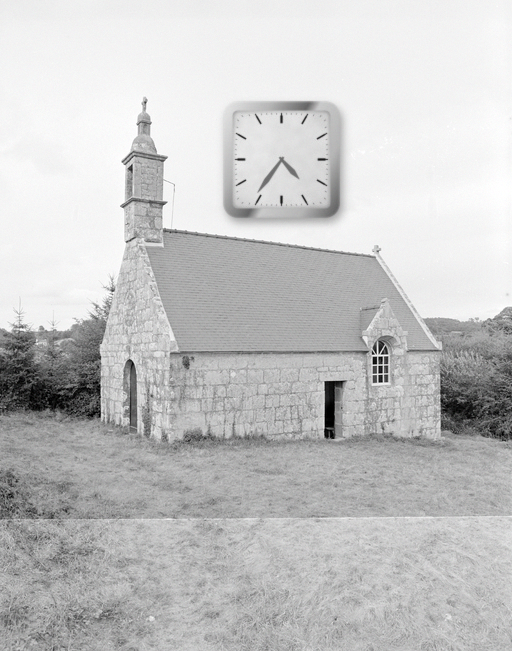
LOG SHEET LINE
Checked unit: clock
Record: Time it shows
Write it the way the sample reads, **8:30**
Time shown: **4:36**
